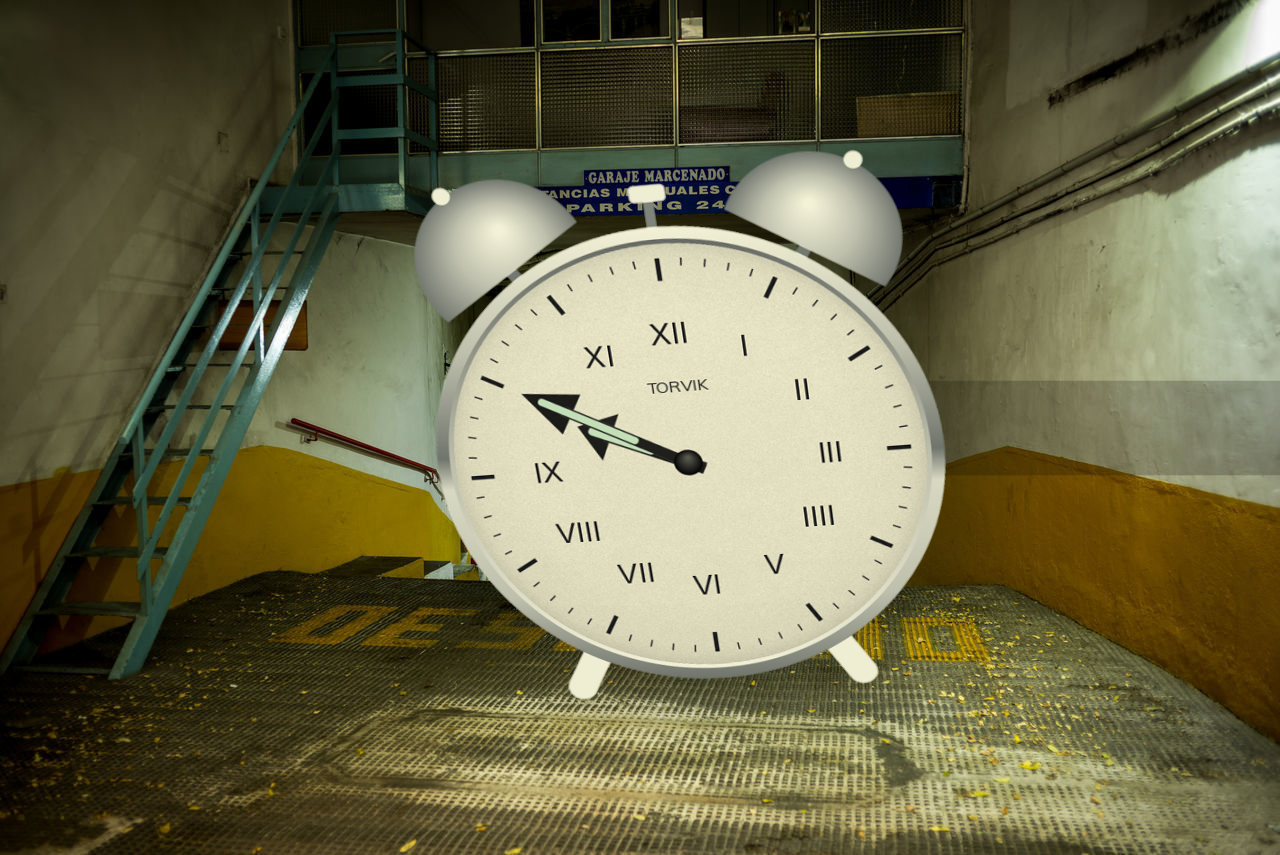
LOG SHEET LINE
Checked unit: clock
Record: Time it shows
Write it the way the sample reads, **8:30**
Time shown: **9:50**
